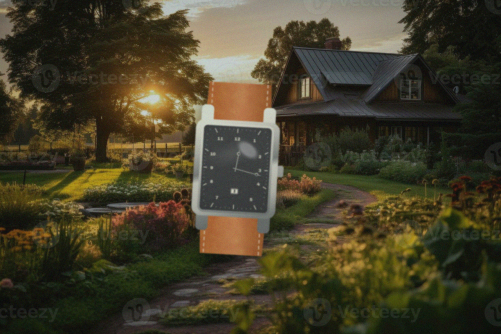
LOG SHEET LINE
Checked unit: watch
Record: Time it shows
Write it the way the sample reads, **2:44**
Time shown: **12:17**
